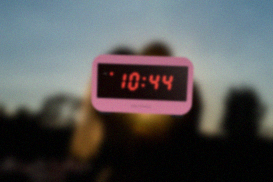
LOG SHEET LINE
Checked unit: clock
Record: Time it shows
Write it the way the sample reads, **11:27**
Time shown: **10:44**
